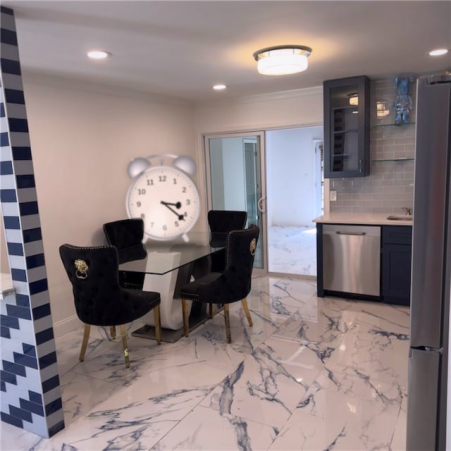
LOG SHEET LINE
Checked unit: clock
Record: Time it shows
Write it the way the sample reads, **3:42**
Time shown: **3:22**
